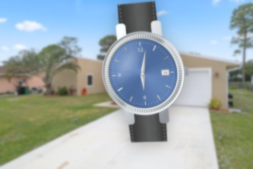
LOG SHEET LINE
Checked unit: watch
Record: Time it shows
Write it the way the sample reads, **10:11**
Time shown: **6:02**
